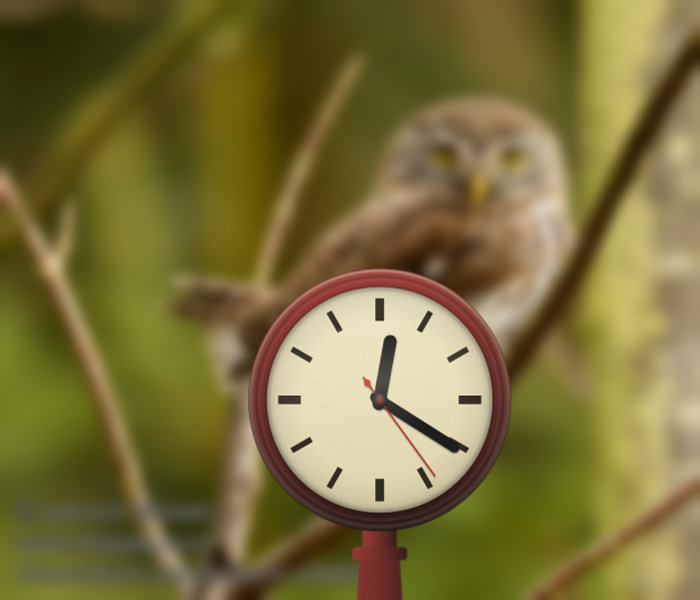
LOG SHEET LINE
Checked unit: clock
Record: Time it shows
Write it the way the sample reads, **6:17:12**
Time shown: **12:20:24**
